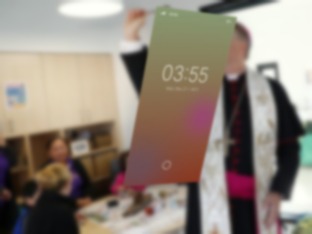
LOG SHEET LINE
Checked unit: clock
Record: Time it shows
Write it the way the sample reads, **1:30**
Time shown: **3:55**
